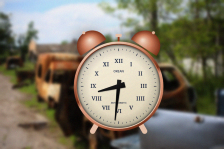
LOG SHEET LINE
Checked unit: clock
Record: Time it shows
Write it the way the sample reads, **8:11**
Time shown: **8:31**
